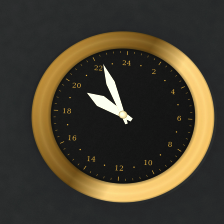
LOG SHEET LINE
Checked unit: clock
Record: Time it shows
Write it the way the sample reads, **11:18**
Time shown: **19:56**
